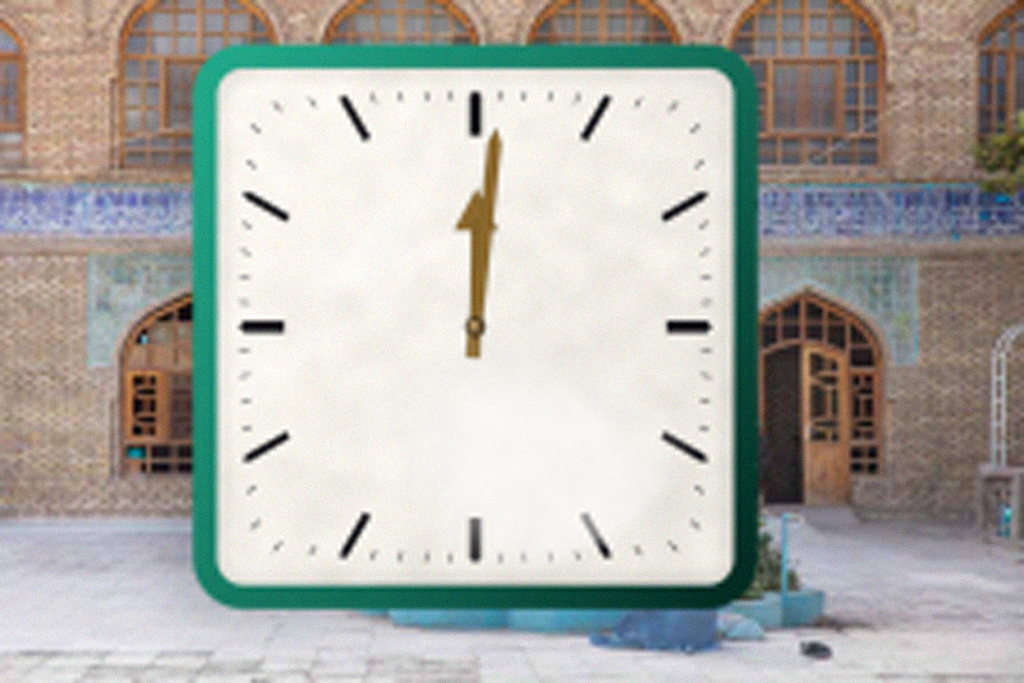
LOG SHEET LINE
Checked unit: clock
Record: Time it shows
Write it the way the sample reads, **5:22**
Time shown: **12:01**
